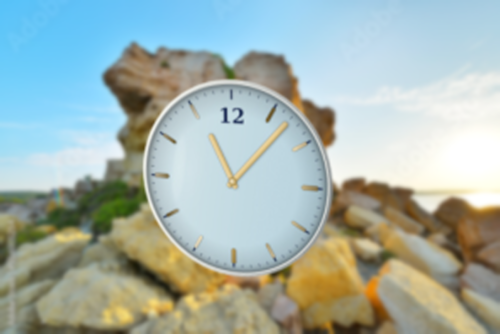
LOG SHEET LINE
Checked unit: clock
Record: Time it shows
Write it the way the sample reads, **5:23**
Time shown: **11:07**
